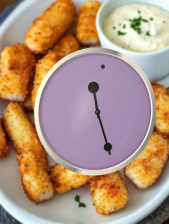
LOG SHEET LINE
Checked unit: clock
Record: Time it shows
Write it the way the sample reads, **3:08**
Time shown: **11:26**
